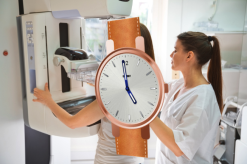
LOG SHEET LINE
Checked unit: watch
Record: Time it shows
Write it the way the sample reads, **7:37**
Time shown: **4:59**
